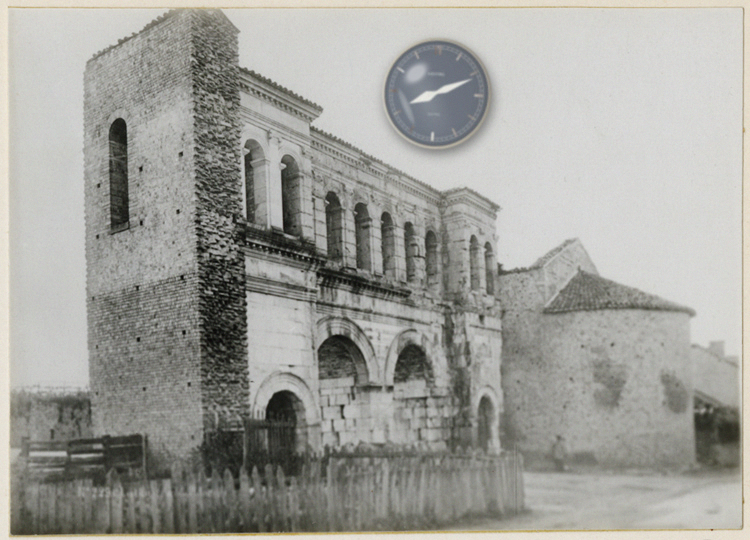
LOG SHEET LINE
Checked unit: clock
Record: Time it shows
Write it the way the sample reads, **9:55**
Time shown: **8:11**
